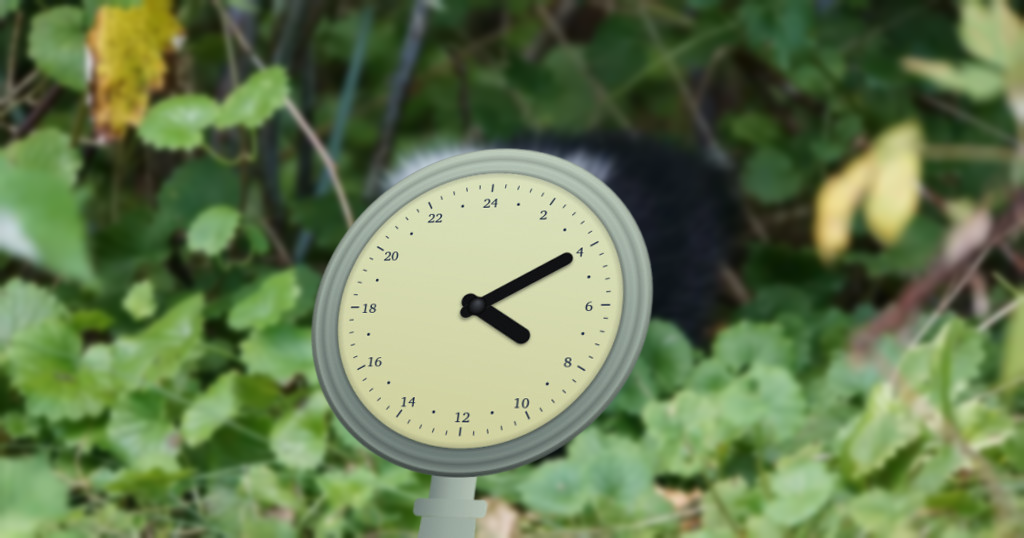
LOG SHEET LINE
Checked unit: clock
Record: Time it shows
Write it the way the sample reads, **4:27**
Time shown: **8:10**
